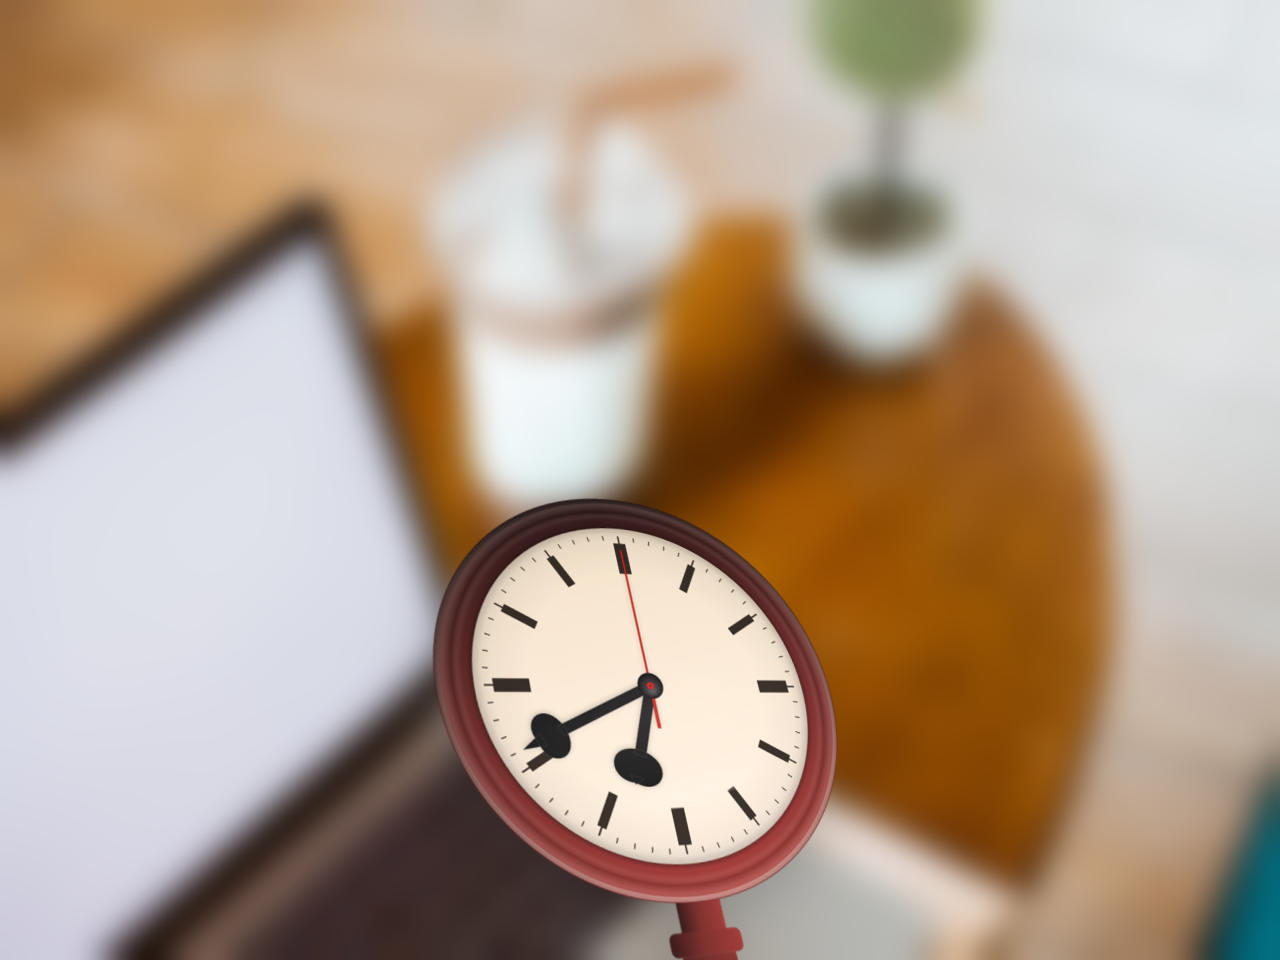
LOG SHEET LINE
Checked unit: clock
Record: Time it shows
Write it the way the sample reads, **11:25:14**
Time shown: **6:41:00**
